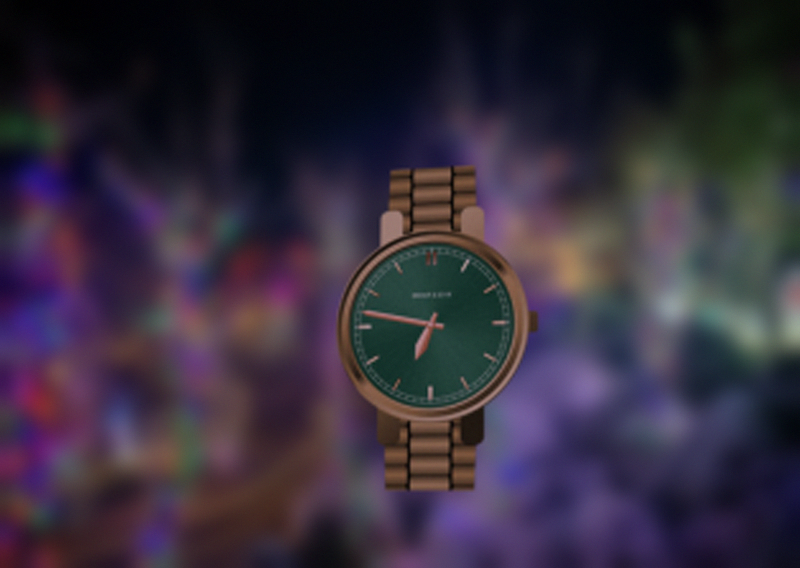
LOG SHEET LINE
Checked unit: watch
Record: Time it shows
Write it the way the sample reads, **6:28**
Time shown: **6:47**
